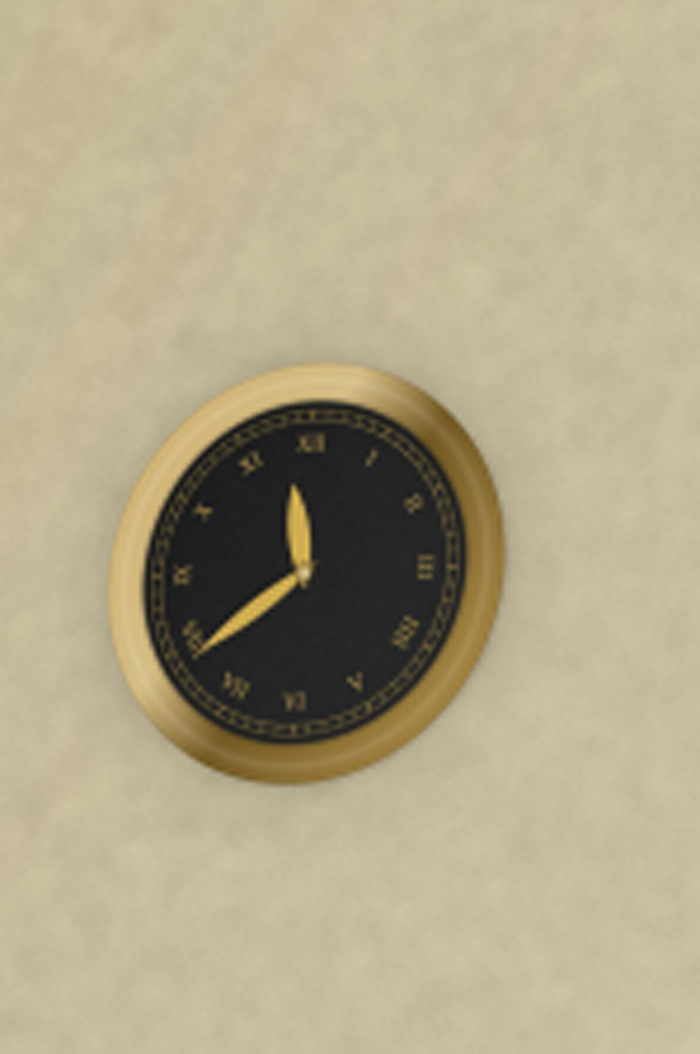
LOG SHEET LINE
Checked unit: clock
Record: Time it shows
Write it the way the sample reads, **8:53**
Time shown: **11:39**
